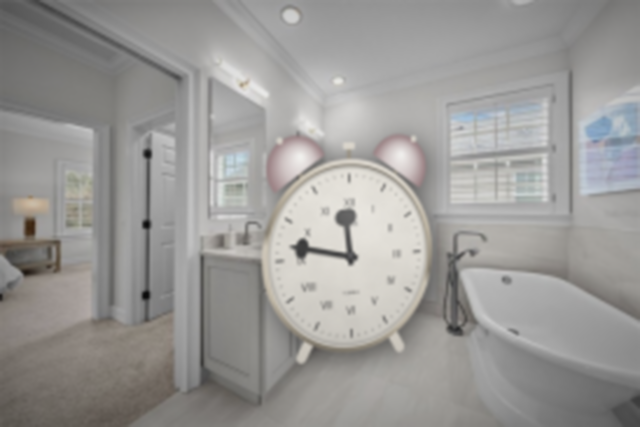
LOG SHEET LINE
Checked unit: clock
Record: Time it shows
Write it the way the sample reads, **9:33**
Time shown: **11:47**
